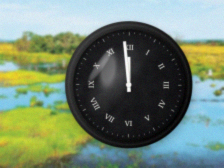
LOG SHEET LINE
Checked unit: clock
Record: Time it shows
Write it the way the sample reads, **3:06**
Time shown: **11:59**
